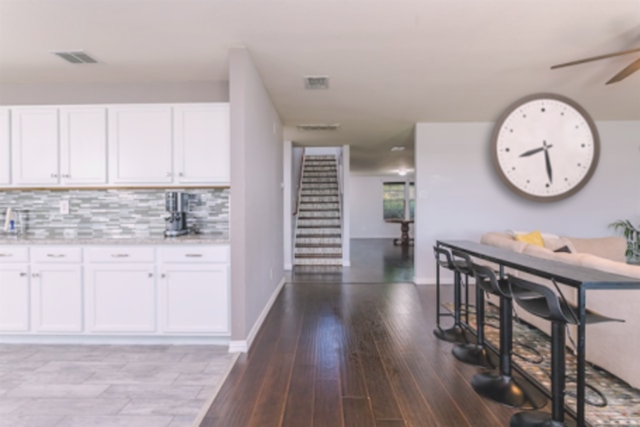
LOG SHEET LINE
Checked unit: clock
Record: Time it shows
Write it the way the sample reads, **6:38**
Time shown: **8:29**
